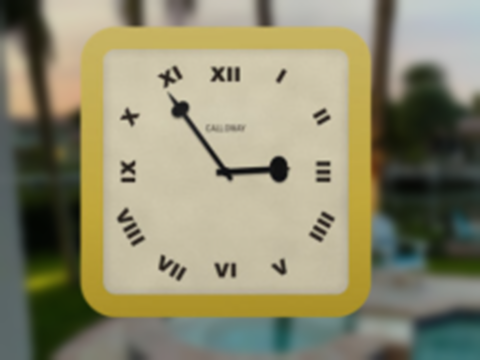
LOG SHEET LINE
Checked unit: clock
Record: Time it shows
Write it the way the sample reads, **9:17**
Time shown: **2:54**
